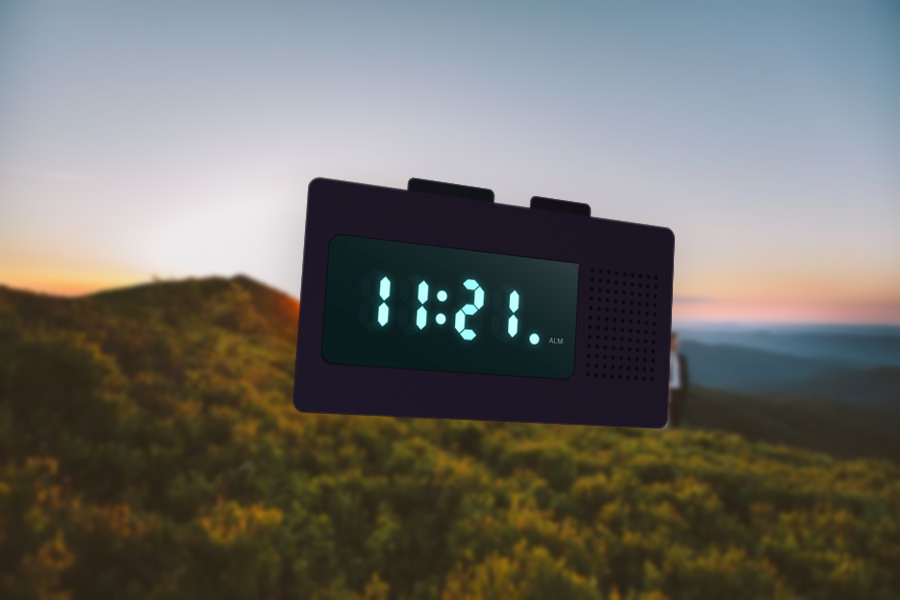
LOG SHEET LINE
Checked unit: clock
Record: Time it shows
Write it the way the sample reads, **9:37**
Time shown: **11:21**
